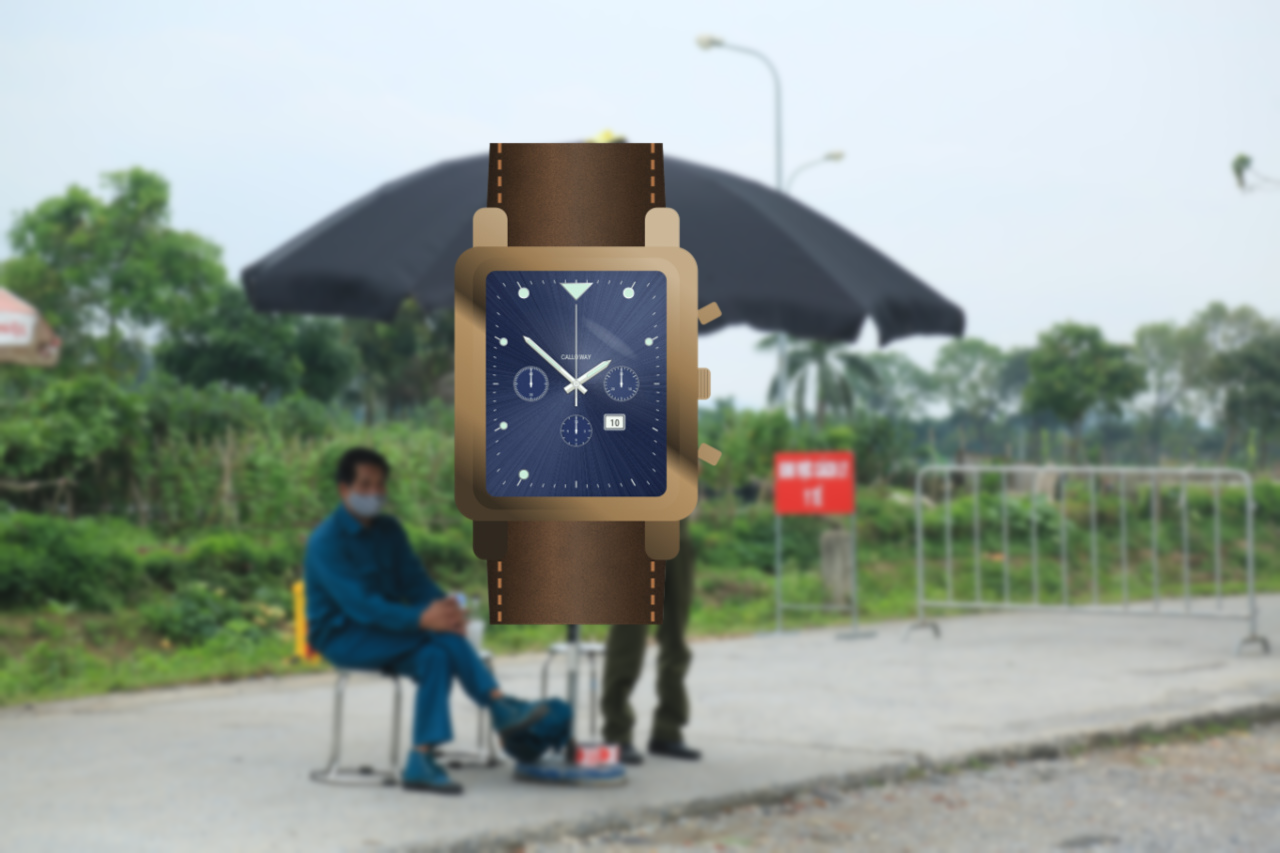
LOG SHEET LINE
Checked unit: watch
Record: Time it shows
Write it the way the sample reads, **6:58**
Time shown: **1:52**
